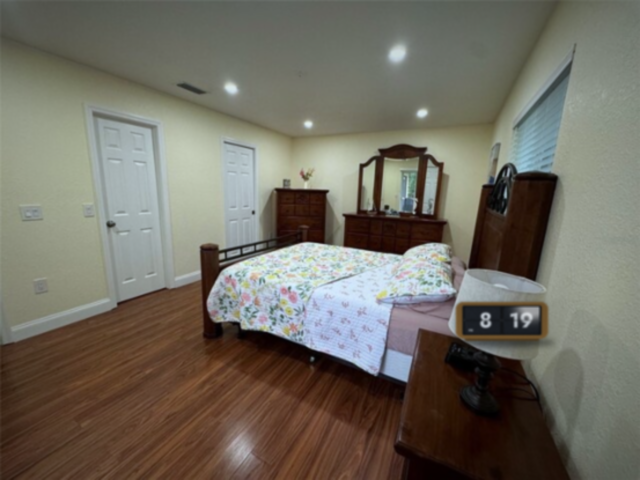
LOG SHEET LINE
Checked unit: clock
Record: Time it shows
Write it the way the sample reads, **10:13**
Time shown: **8:19**
